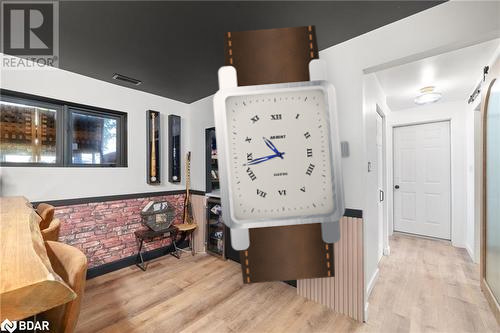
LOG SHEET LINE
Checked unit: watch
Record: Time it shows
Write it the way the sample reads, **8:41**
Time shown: **10:43**
